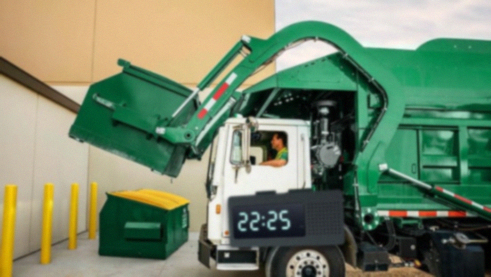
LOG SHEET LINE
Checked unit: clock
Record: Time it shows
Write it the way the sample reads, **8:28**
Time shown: **22:25**
